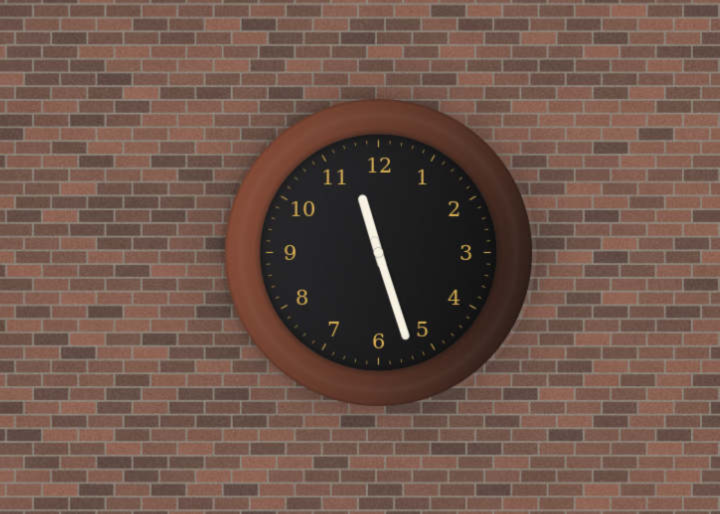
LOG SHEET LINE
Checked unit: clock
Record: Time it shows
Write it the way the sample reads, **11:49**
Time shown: **11:27**
